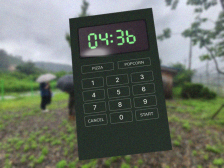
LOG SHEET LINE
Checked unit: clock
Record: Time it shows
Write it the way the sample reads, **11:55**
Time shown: **4:36**
